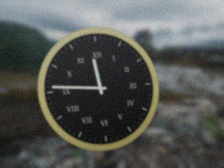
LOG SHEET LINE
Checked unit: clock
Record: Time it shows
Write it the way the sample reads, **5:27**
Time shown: **11:46**
